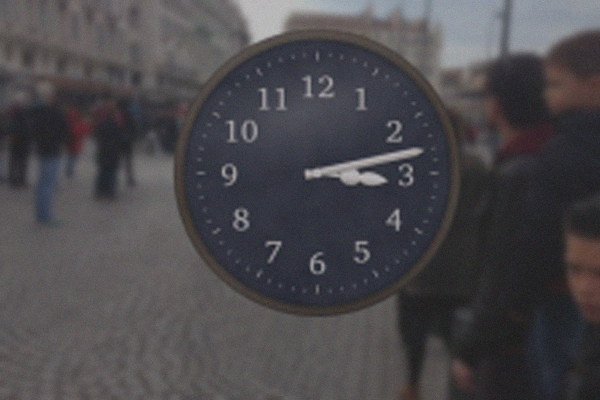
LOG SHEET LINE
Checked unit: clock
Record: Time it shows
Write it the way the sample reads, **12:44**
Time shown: **3:13**
